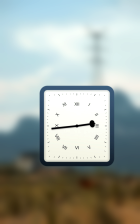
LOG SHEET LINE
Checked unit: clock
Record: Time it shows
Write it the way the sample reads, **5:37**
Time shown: **2:44**
